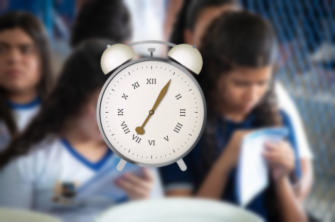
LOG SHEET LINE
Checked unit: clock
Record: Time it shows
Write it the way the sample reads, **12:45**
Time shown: **7:05**
